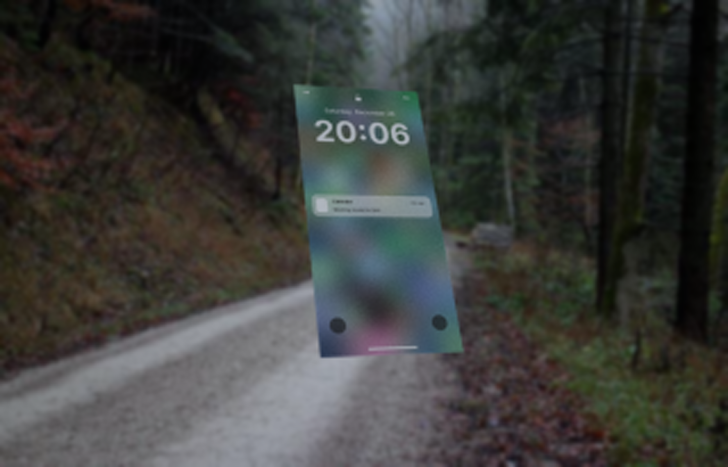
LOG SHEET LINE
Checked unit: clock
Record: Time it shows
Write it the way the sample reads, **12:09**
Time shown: **20:06**
